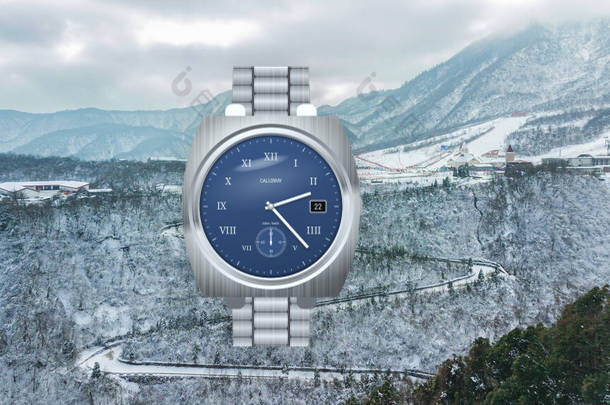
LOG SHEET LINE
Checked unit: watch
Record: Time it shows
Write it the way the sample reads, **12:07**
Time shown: **2:23**
